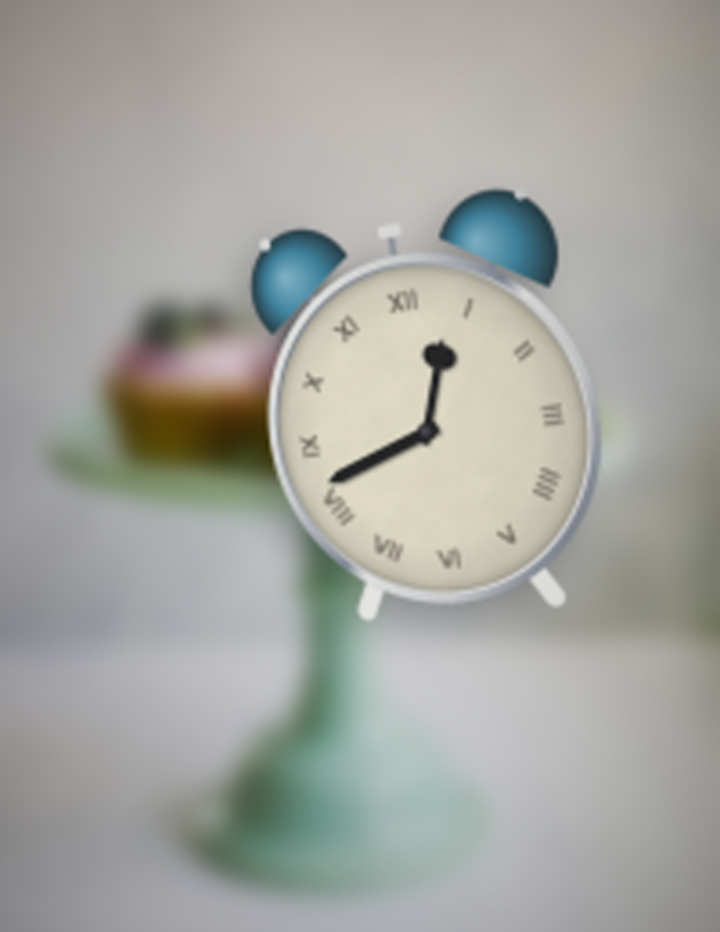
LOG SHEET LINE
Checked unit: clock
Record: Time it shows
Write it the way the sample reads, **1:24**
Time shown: **12:42**
